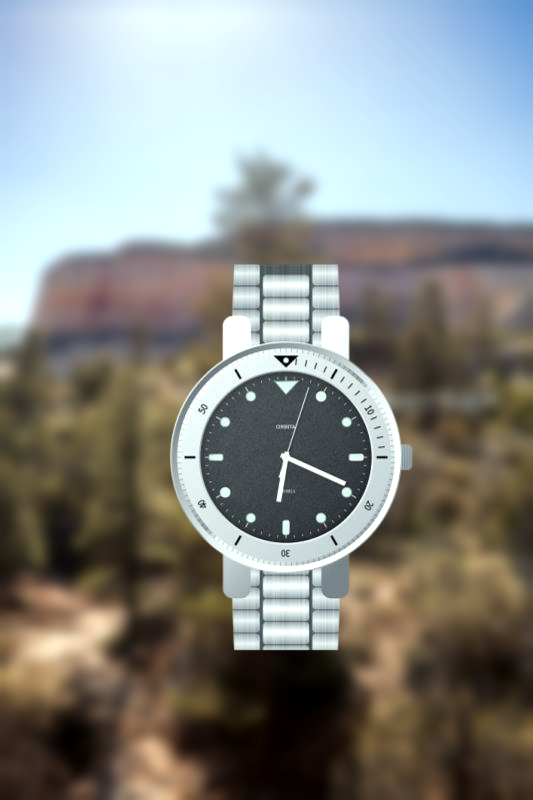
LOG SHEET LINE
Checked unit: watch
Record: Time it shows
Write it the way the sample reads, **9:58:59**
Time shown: **6:19:03**
